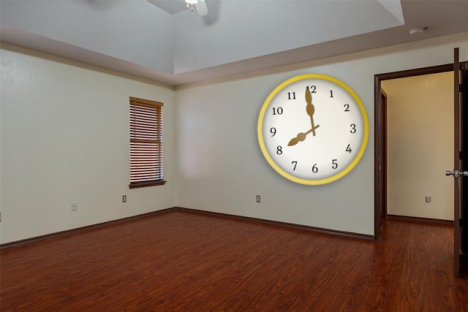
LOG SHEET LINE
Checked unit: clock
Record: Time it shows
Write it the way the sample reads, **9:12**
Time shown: **7:59**
